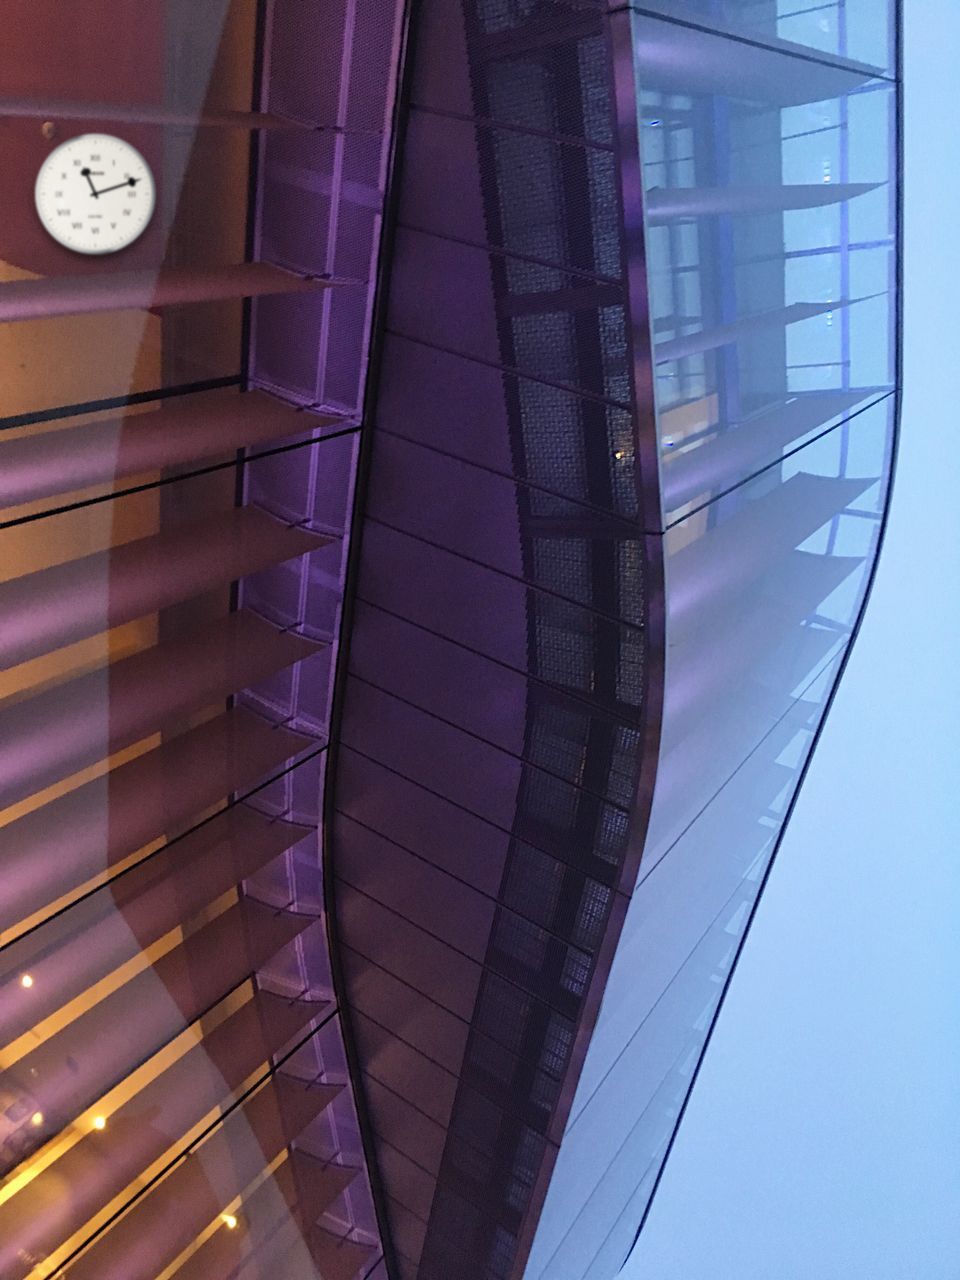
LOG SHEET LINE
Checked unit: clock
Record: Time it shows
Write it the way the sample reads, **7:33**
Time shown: **11:12**
